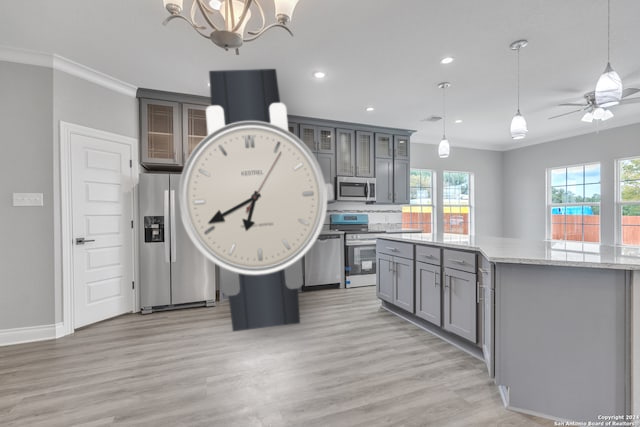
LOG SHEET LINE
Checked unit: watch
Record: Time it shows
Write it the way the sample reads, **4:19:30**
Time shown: **6:41:06**
